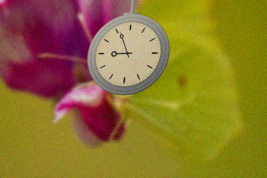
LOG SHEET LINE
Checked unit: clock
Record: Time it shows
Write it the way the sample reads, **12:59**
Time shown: **8:56**
